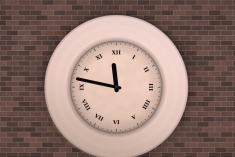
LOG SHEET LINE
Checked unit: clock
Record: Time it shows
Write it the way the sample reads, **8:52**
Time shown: **11:47**
